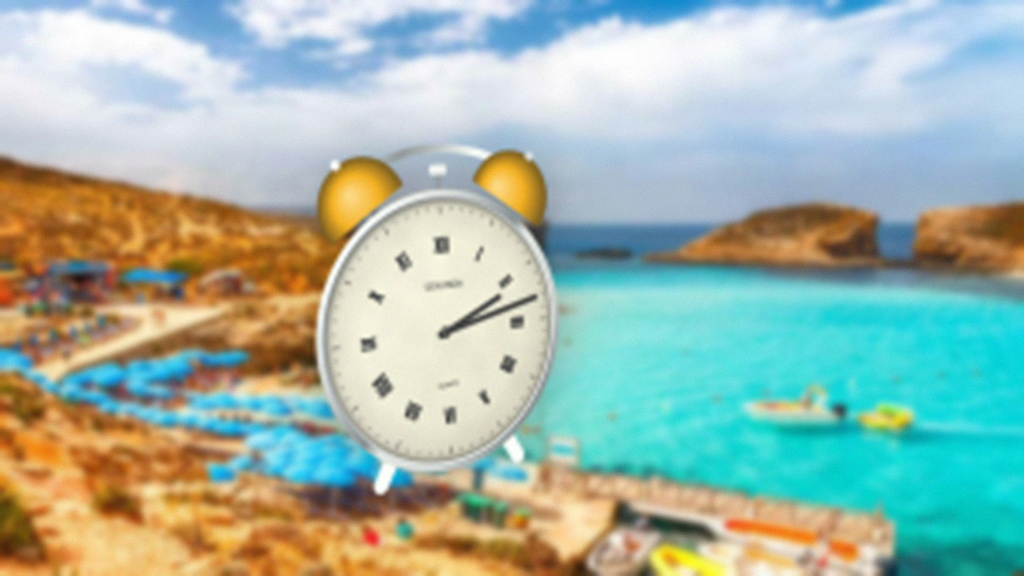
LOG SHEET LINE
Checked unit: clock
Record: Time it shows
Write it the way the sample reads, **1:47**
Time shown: **2:13**
